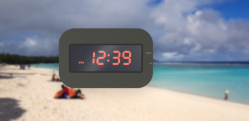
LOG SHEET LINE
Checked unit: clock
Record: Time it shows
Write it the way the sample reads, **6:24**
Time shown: **12:39**
